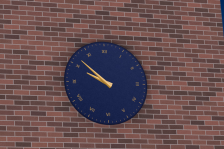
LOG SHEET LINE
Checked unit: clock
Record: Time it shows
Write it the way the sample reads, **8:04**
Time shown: **9:52**
